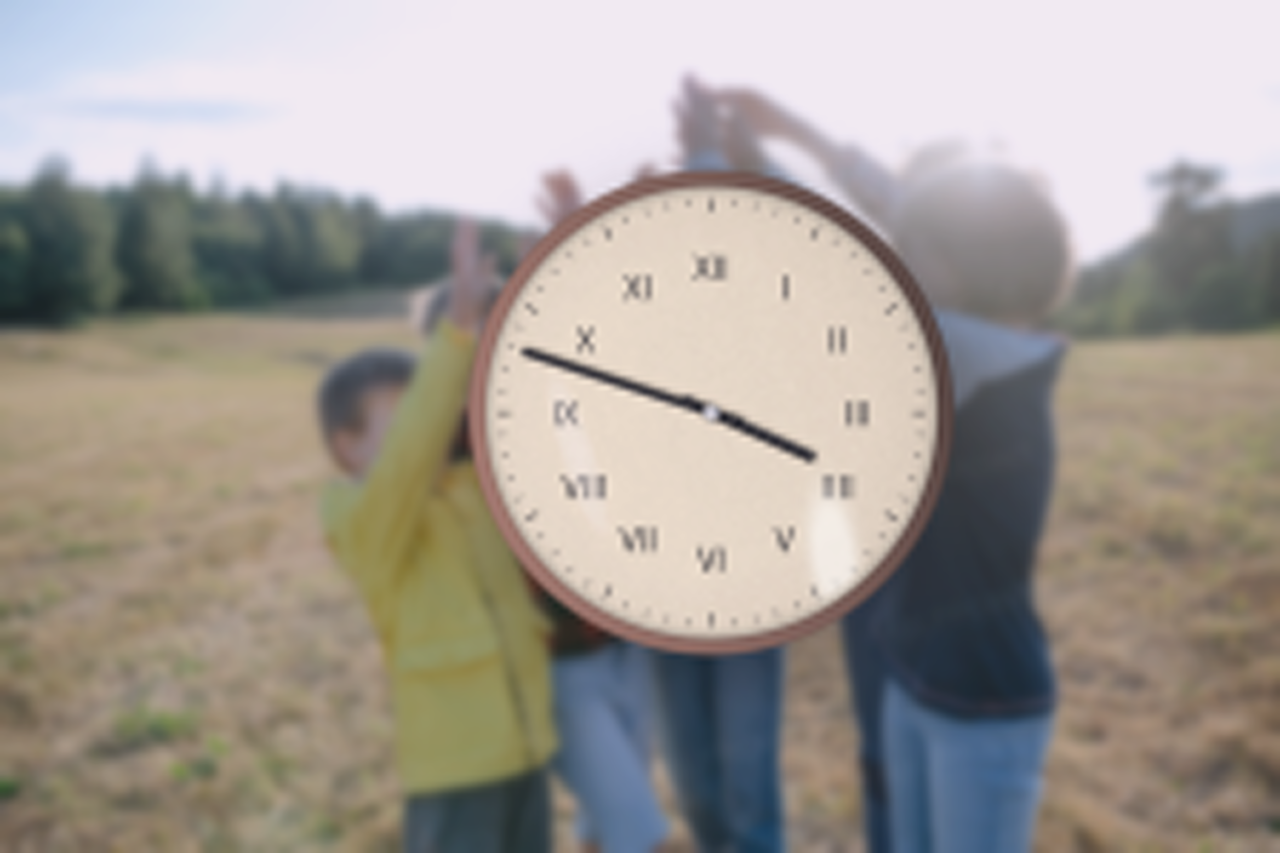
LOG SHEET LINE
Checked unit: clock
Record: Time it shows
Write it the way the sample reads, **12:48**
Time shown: **3:48**
